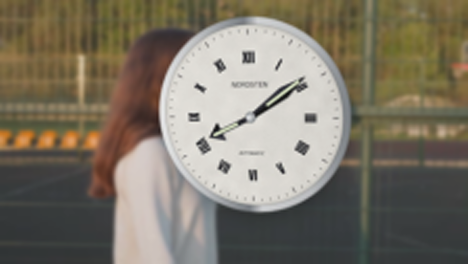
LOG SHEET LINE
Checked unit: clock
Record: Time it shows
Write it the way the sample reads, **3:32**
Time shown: **8:09**
